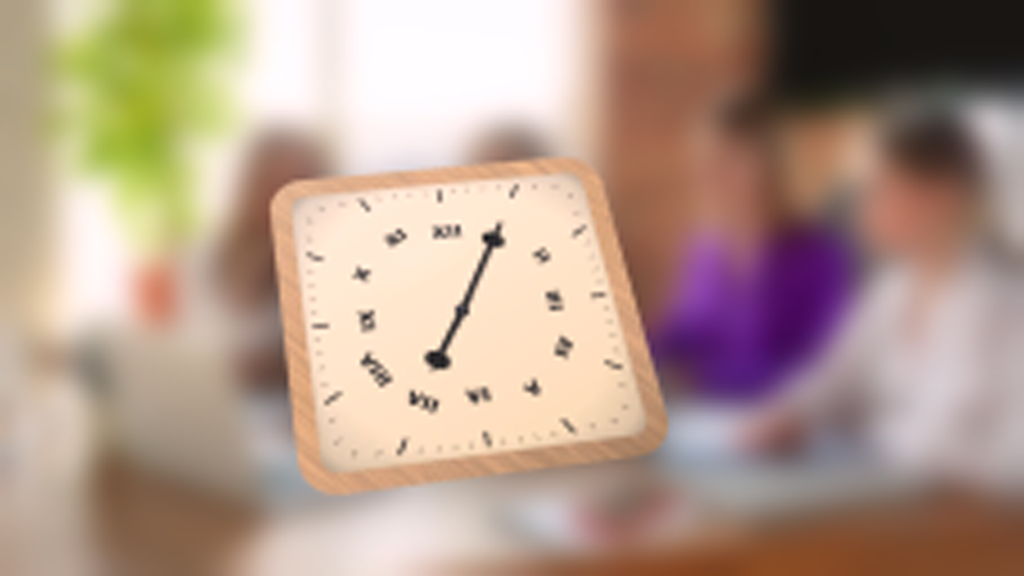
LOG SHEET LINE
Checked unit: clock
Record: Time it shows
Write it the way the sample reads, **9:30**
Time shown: **7:05**
